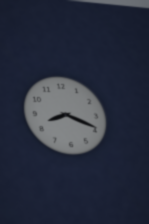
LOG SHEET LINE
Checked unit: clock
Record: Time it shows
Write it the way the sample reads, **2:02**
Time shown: **8:19**
